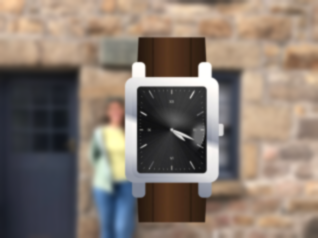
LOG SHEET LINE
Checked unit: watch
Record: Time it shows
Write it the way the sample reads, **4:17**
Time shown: **4:19**
